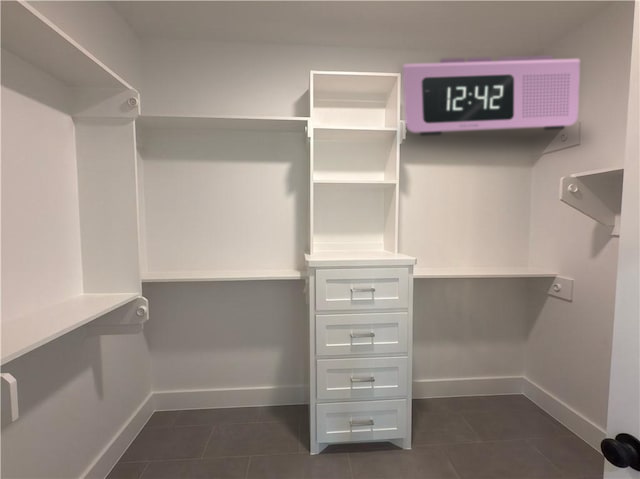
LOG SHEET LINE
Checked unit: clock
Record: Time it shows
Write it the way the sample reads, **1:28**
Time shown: **12:42**
